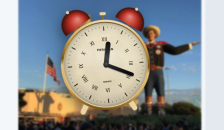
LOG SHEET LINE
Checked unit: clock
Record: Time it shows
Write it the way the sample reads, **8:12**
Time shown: **12:19**
